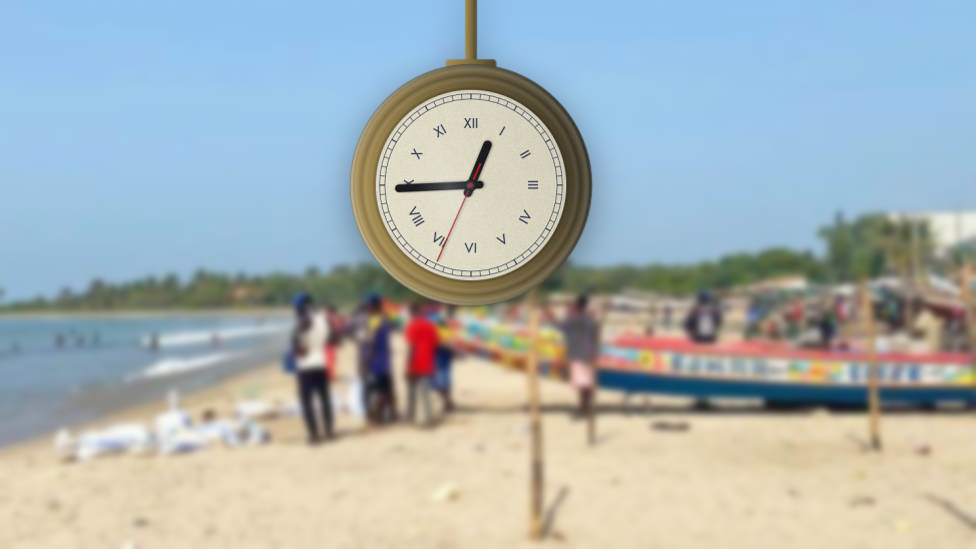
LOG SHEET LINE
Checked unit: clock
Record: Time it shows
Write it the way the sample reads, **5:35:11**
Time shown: **12:44:34**
